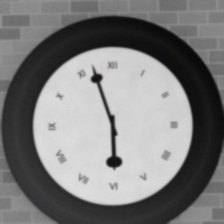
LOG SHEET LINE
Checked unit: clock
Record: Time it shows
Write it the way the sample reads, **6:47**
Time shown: **5:57**
